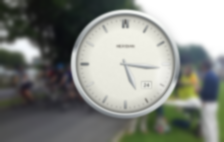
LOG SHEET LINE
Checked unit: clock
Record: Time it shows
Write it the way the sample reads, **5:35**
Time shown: **5:16**
